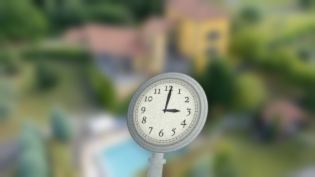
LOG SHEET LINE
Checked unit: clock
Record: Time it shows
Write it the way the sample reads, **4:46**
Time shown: **3:01**
